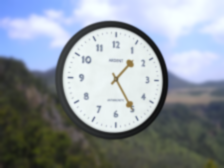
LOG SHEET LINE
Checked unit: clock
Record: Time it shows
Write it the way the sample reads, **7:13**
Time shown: **1:25**
